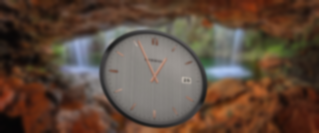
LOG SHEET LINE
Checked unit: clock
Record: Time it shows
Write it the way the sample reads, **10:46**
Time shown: **12:56**
